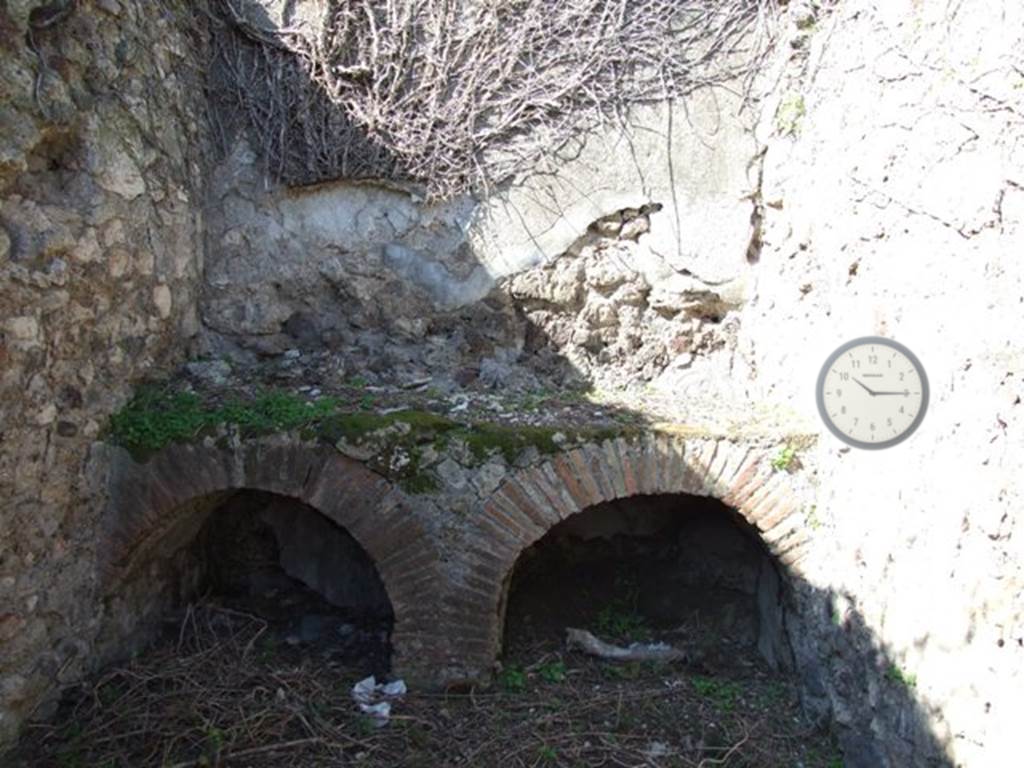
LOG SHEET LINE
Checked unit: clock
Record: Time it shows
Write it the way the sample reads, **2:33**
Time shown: **10:15**
